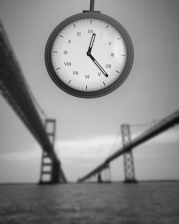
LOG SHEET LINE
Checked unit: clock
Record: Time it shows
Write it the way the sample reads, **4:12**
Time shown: **12:23**
